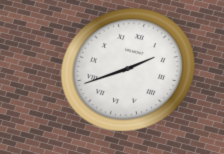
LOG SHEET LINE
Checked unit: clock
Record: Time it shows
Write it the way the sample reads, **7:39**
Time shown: **1:39**
